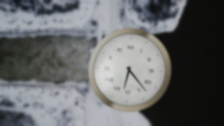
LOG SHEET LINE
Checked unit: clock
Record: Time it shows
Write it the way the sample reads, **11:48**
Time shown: **6:23**
